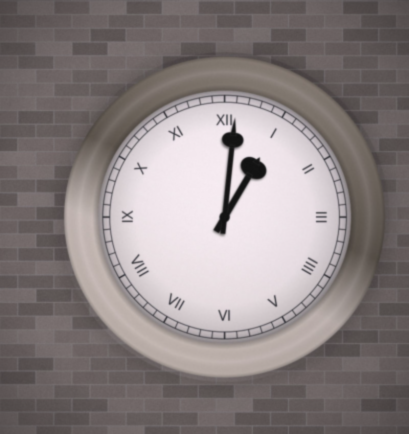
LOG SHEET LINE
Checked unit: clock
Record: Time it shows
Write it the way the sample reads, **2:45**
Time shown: **1:01**
